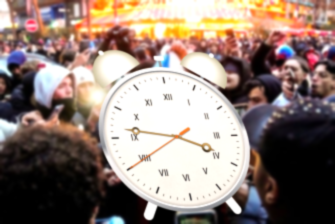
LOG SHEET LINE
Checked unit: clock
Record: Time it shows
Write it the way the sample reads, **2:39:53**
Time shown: **3:46:40**
